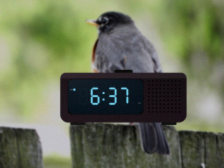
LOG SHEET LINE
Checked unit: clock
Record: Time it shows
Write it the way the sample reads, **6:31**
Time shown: **6:37**
